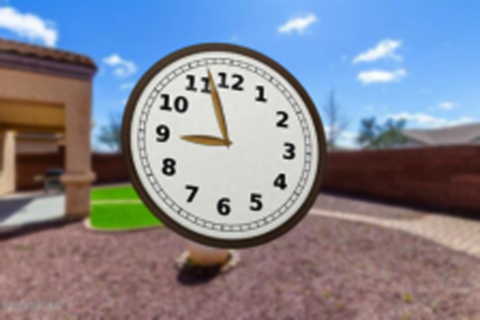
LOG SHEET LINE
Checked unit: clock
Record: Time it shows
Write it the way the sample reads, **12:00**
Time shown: **8:57**
